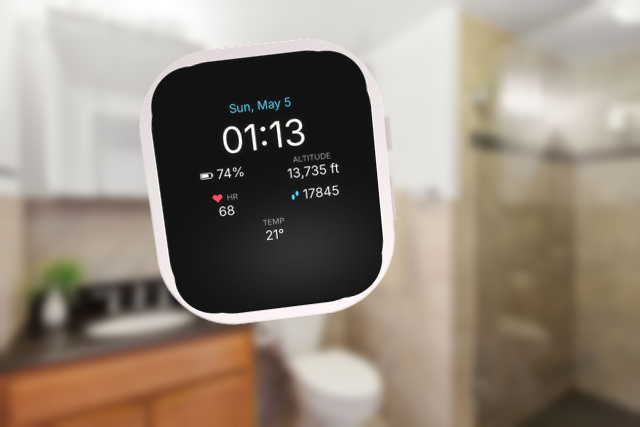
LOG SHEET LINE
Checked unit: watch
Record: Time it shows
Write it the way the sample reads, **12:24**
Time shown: **1:13**
